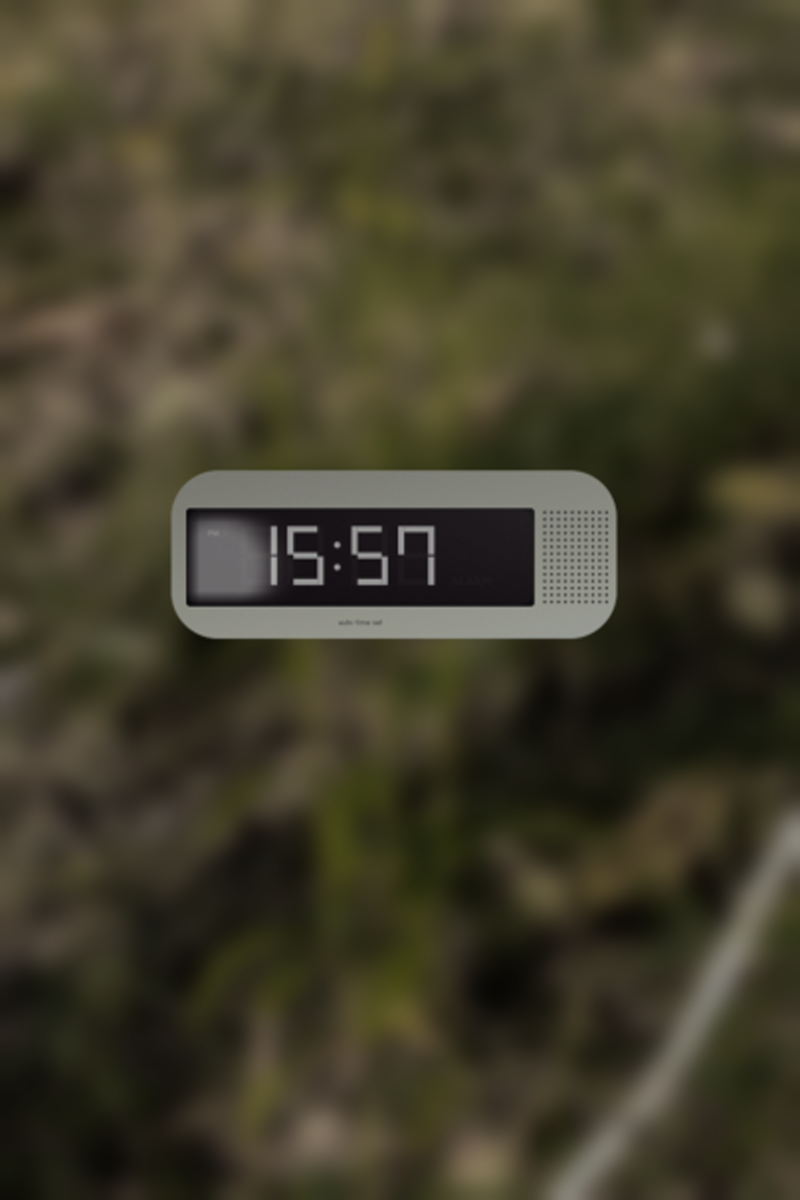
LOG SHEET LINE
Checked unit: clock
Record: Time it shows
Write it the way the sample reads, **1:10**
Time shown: **15:57**
